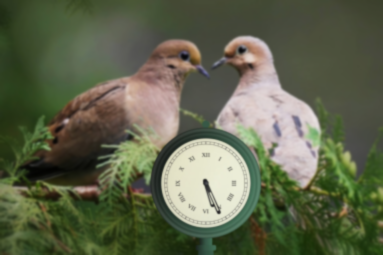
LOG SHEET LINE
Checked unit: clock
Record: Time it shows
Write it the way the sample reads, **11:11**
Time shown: **5:26**
